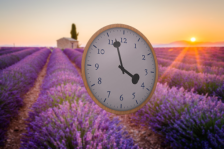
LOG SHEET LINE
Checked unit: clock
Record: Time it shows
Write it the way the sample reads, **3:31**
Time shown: **3:57**
